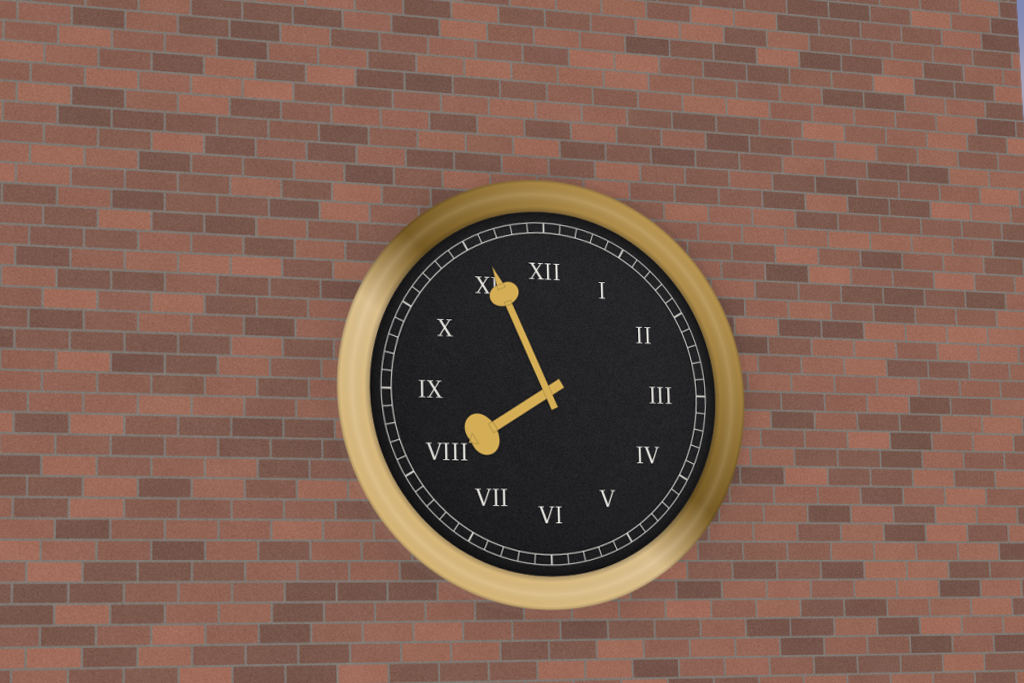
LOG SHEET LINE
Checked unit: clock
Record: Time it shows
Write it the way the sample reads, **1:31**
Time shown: **7:56**
